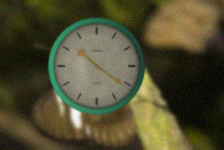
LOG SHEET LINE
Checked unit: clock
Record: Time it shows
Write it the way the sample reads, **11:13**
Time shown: **10:21**
